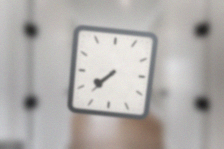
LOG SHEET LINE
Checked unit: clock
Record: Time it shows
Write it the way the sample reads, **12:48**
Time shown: **7:37**
